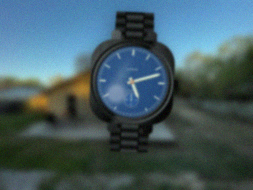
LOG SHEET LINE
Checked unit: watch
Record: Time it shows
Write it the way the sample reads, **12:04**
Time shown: **5:12**
